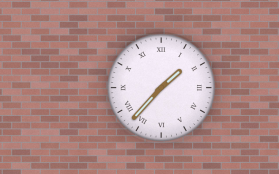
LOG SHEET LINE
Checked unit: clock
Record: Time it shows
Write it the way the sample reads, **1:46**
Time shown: **1:37**
